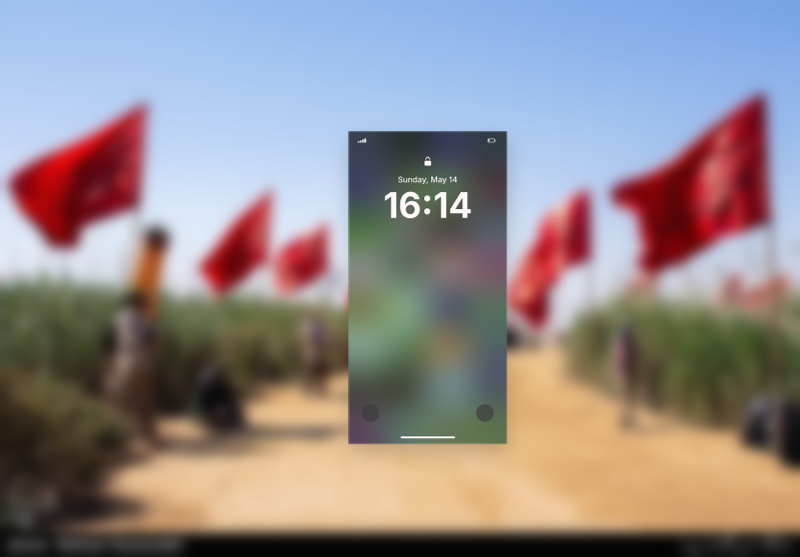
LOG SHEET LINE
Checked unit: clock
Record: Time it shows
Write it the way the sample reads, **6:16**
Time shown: **16:14**
